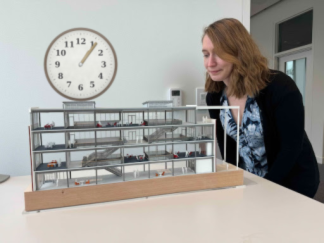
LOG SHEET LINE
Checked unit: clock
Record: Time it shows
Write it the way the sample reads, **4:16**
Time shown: **1:06**
